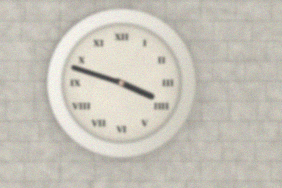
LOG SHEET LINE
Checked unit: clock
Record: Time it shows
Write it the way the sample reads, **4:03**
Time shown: **3:48**
